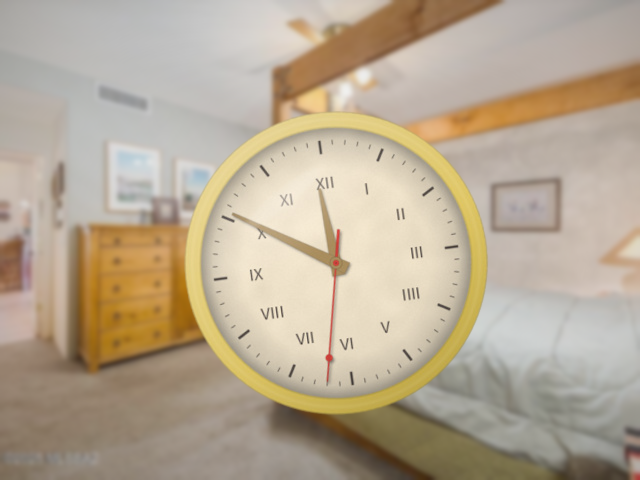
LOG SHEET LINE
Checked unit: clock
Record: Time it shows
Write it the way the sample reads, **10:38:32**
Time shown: **11:50:32**
